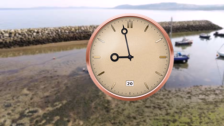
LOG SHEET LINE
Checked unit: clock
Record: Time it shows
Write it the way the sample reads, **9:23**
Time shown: **8:58**
